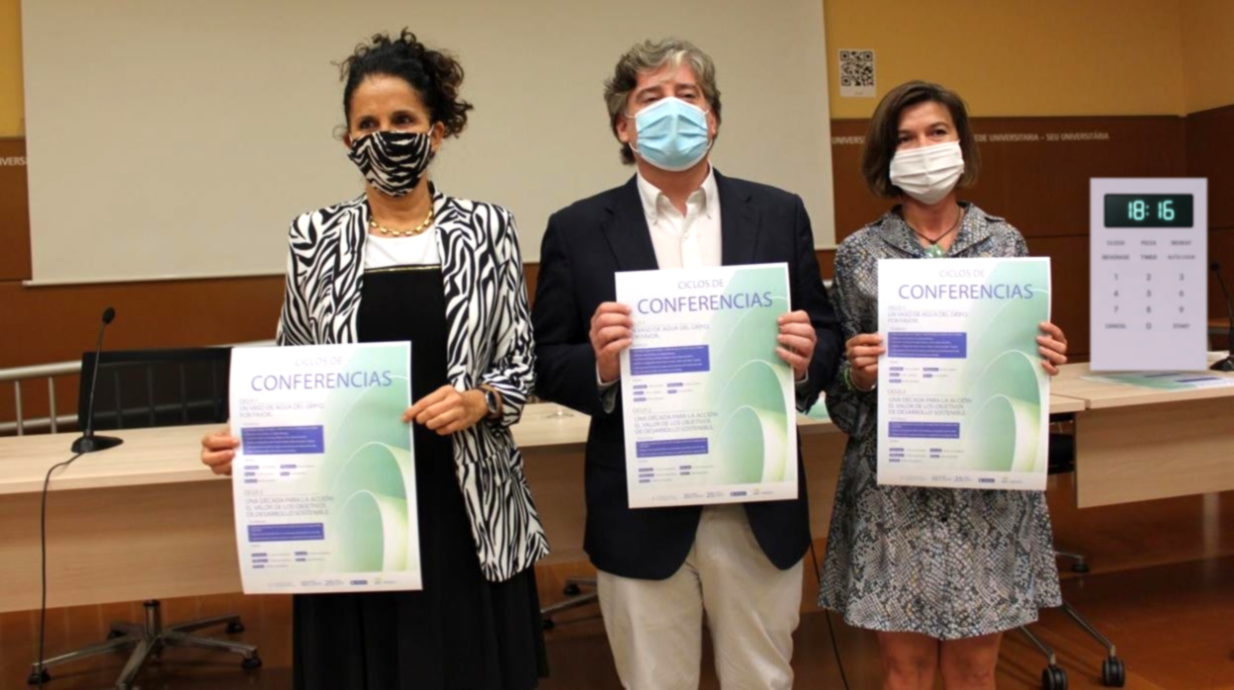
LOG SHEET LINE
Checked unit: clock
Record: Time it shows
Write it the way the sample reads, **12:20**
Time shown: **18:16**
